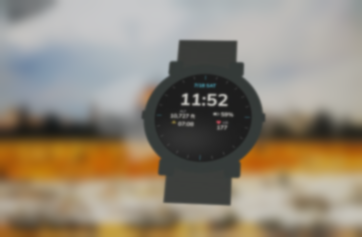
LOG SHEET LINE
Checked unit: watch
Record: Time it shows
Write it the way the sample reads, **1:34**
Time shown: **11:52**
